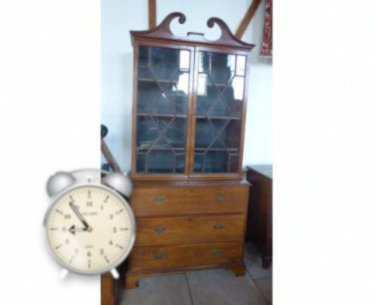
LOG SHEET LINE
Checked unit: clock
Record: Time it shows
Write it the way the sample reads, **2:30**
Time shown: **8:54**
